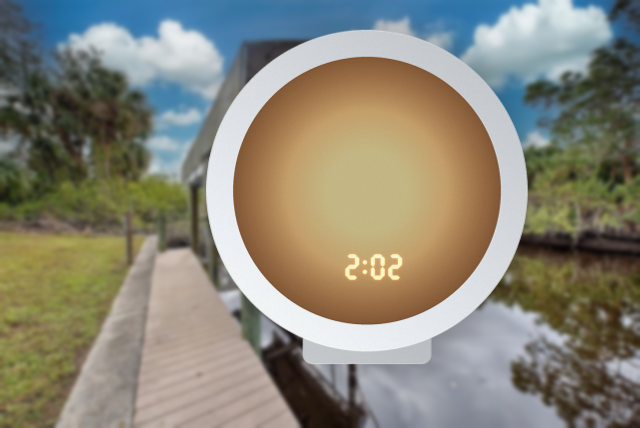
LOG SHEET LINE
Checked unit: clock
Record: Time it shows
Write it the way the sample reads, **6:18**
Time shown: **2:02**
